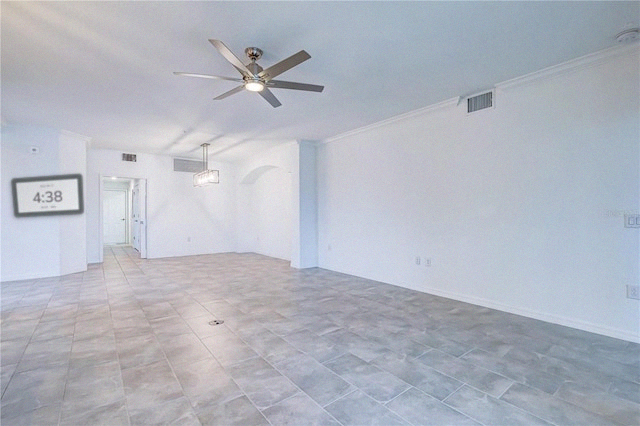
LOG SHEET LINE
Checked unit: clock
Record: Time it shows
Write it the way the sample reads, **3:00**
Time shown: **4:38**
